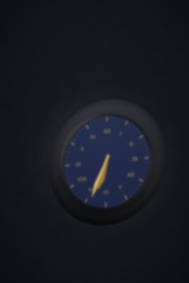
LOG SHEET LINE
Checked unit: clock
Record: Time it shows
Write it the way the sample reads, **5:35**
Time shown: **6:34**
